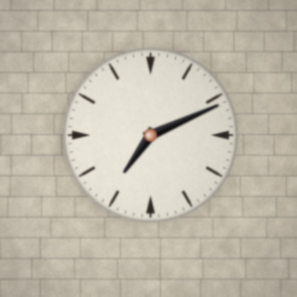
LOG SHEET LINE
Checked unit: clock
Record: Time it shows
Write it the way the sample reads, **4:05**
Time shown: **7:11**
